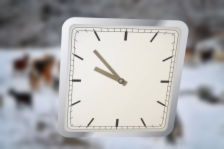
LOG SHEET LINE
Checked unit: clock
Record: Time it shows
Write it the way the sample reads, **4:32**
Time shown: **9:53**
